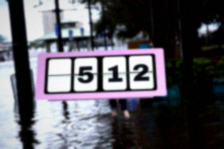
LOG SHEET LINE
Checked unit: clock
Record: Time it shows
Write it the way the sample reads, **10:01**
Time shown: **5:12**
